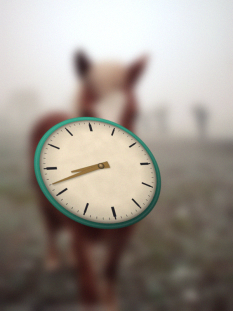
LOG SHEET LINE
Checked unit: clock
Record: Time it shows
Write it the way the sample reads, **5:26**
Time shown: **8:42**
